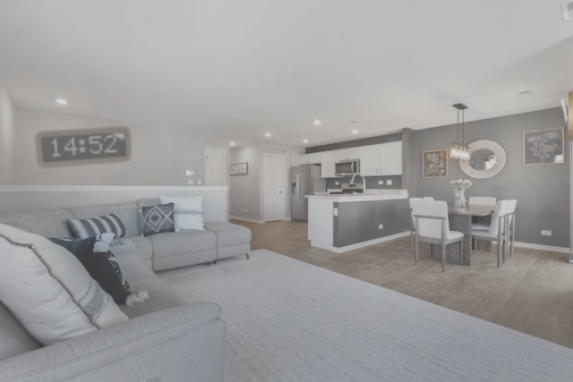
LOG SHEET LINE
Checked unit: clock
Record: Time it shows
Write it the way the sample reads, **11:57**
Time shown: **14:52**
